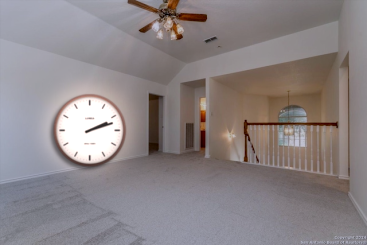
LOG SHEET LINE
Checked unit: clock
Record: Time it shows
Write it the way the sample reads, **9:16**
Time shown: **2:12**
